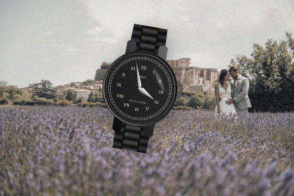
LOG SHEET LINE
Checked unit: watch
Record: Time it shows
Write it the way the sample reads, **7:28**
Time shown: **3:57**
